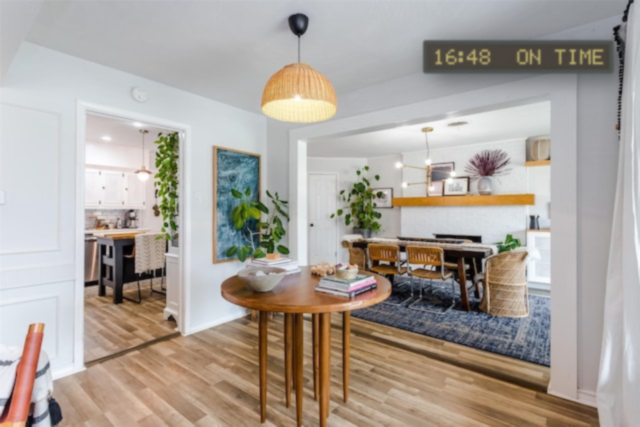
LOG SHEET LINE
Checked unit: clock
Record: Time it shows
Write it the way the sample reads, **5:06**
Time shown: **16:48**
